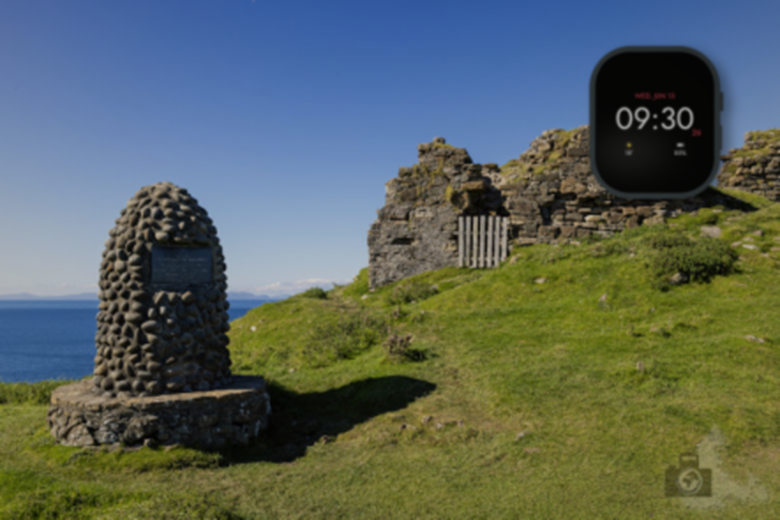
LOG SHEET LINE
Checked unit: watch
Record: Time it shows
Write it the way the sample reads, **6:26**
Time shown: **9:30**
